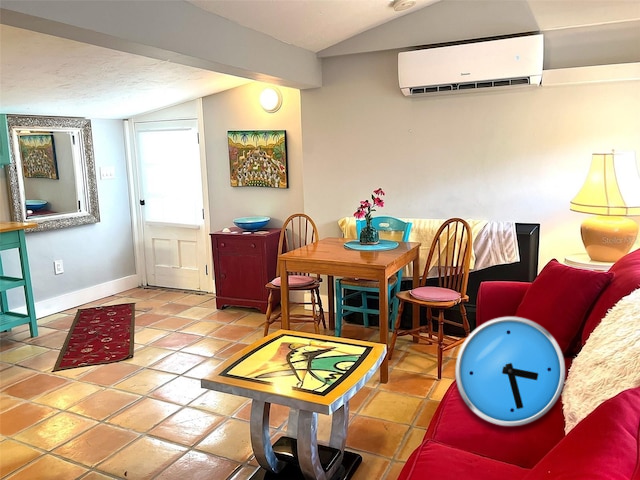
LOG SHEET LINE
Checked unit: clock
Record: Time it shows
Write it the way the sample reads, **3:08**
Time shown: **3:28**
